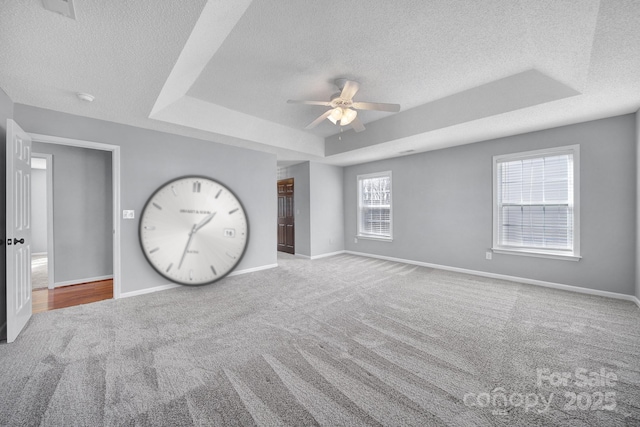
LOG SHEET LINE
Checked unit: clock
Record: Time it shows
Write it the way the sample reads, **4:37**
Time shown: **1:33**
